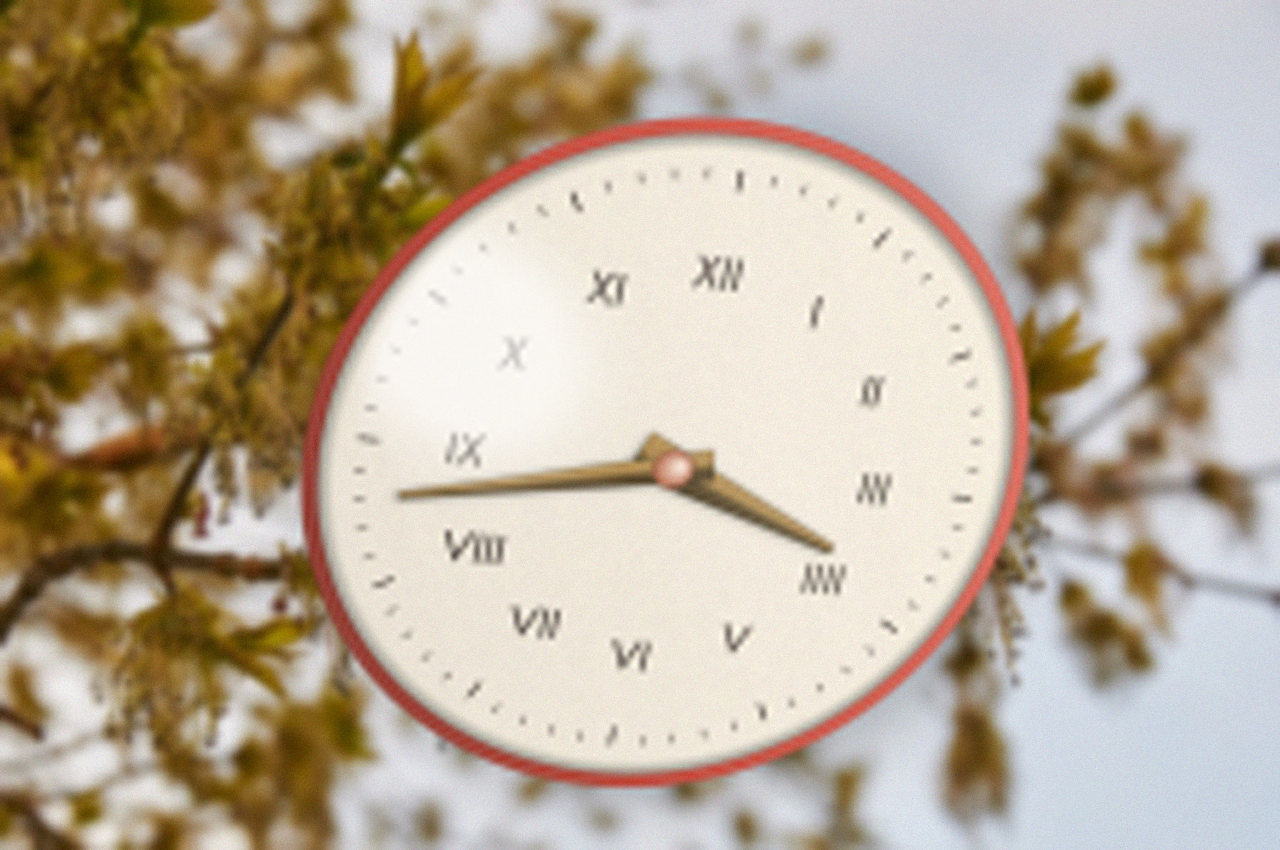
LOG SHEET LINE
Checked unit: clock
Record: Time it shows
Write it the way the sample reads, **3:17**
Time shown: **3:43**
